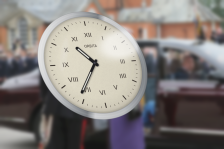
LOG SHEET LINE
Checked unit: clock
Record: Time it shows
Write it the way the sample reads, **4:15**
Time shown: **10:36**
